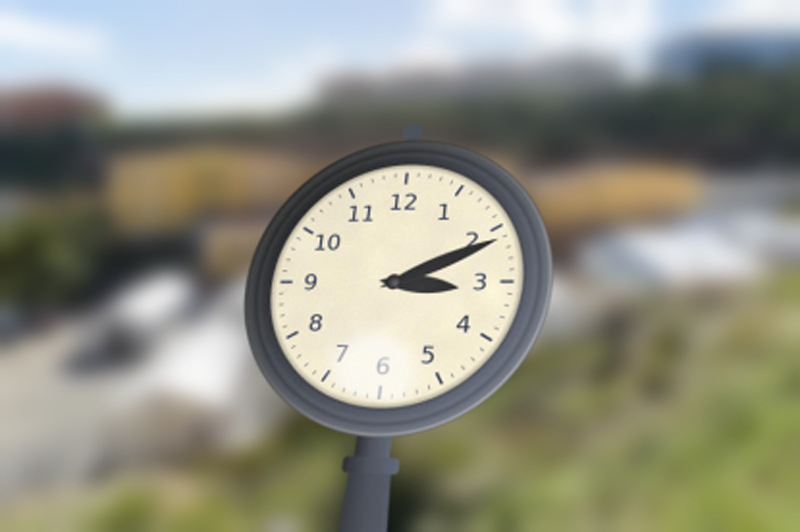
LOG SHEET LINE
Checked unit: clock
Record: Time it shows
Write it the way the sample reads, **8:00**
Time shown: **3:11**
